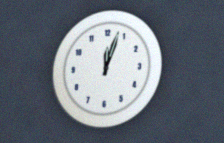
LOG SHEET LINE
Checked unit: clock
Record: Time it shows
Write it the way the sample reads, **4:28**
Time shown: **12:03**
